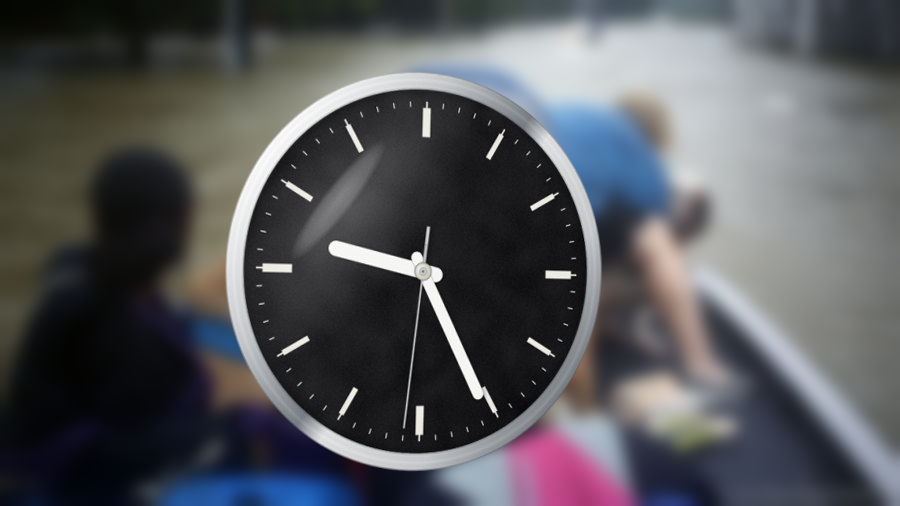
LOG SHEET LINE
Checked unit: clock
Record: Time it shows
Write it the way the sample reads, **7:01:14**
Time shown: **9:25:31**
